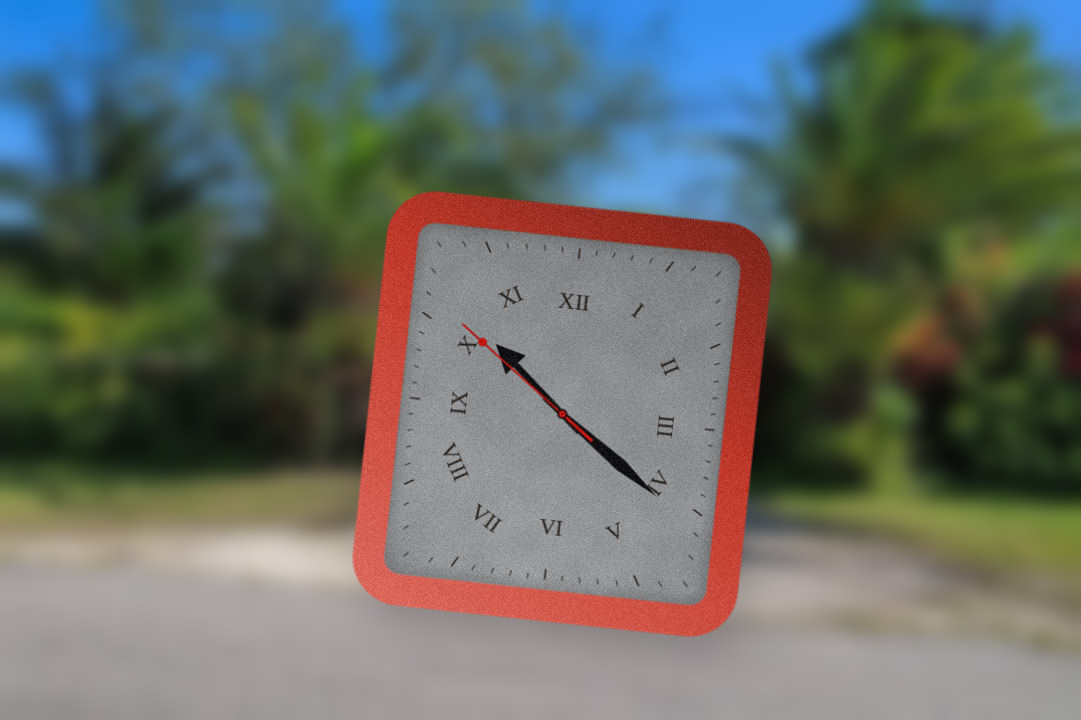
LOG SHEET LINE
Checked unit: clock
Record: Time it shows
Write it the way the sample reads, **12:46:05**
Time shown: **10:20:51**
